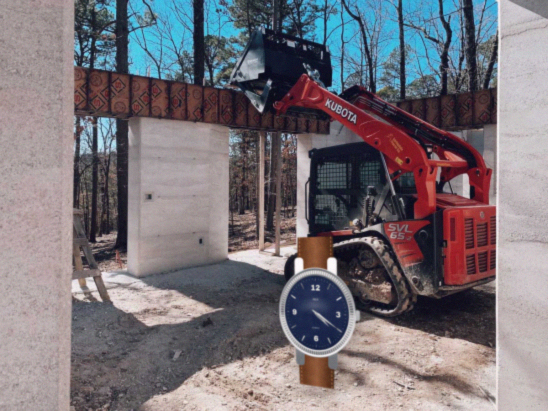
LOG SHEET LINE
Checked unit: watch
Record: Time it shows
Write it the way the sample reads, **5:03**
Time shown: **4:20**
